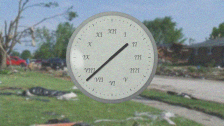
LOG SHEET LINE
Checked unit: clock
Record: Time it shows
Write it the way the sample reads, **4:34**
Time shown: **1:38**
